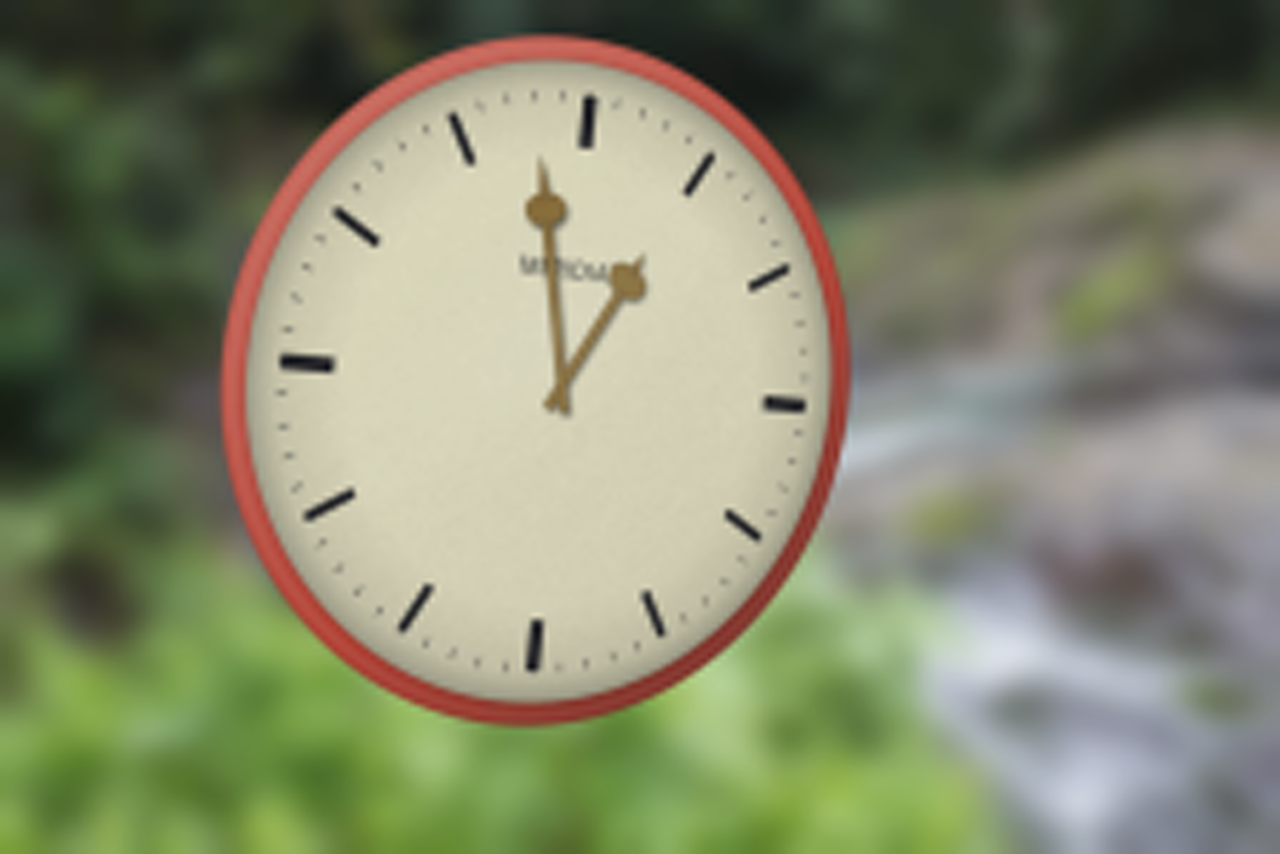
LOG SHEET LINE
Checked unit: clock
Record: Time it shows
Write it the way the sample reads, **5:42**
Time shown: **12:58**
